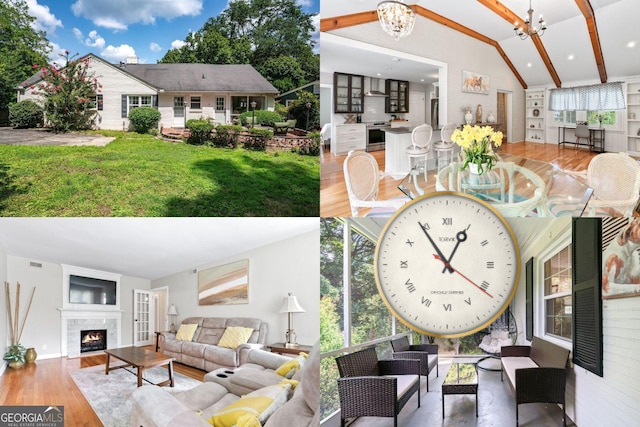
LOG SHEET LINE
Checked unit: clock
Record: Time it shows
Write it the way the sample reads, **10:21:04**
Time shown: **12:54:21**
